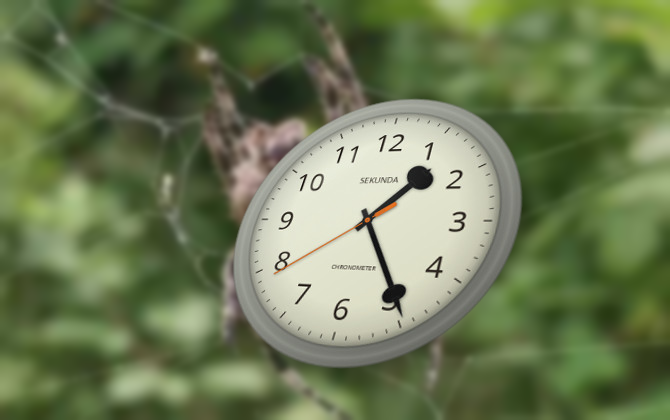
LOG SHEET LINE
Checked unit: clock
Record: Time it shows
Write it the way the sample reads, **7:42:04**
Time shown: **1:24:39**
